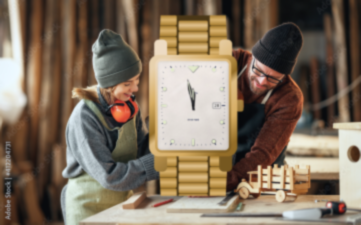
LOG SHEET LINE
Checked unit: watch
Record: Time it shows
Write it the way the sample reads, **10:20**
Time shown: **11:58**
